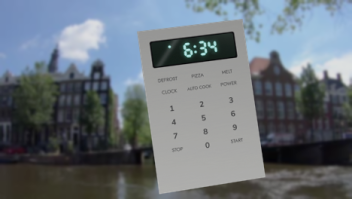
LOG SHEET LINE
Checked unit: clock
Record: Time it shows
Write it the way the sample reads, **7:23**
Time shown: **6:34**
